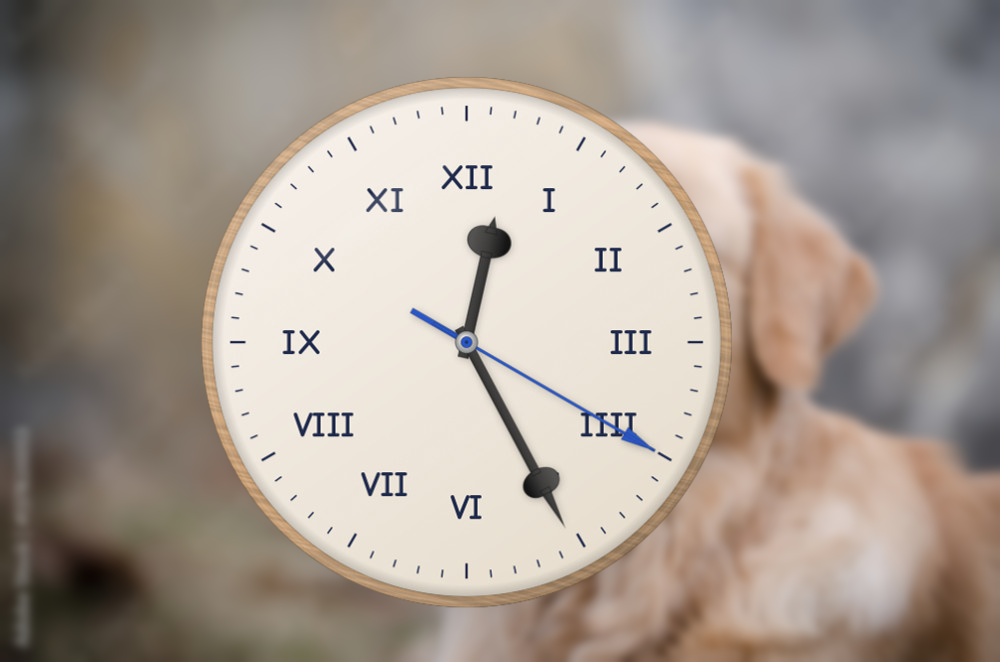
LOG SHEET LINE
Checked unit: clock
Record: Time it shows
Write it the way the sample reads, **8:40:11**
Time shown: **12:25:20**
